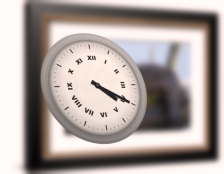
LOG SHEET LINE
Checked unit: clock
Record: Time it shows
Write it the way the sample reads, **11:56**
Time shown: **4:20**
